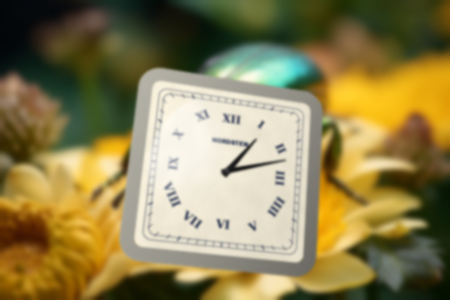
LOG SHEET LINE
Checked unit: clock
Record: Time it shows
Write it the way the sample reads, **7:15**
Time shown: **1:12**
